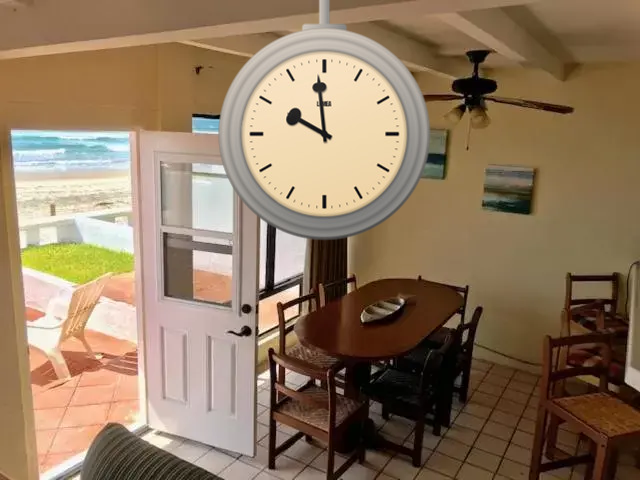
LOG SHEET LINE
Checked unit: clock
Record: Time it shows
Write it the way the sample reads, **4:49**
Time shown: **9:59**
